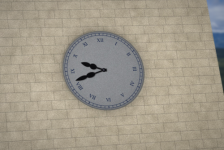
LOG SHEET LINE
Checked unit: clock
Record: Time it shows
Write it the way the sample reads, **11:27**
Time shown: **9:42**
